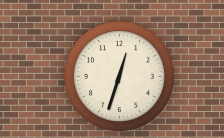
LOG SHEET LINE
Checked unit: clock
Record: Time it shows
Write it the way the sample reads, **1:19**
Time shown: **12:33**
